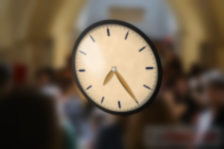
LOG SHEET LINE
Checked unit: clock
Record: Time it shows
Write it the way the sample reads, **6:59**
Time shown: **7:25**
